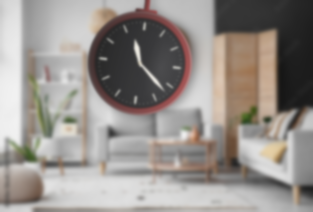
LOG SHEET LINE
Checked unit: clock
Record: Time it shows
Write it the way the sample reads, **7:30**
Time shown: **11:22**
